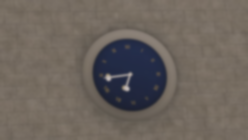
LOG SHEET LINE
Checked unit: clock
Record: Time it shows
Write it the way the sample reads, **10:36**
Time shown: **6:44**
